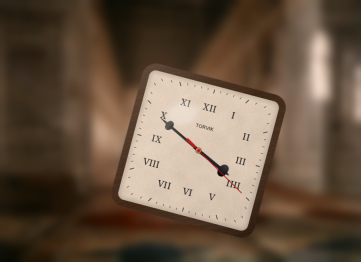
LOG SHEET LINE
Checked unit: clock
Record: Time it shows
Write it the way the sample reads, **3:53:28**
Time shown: **3:49:20**
